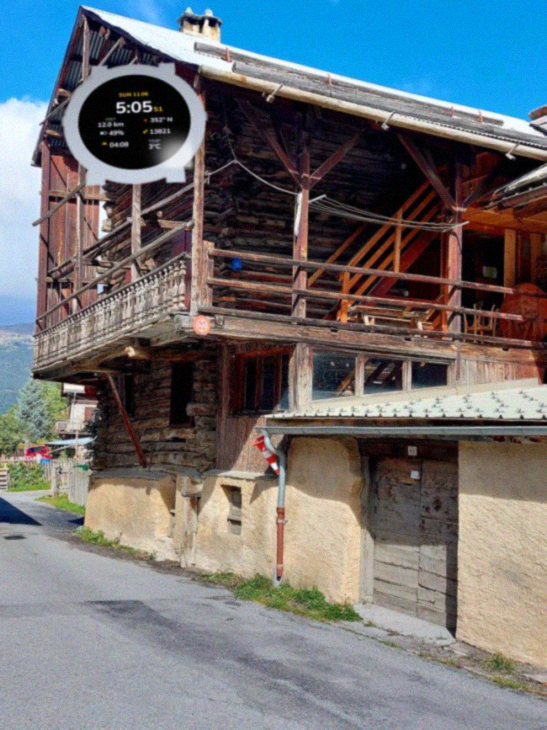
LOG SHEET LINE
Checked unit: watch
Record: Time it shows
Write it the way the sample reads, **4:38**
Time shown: **5:05**
